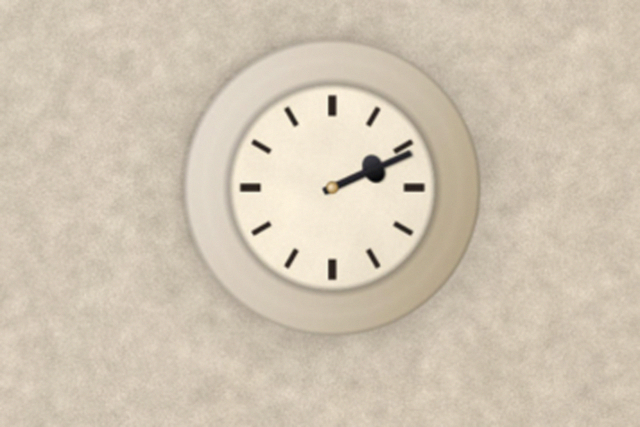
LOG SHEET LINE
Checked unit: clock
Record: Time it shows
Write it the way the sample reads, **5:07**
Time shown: **2:11**
